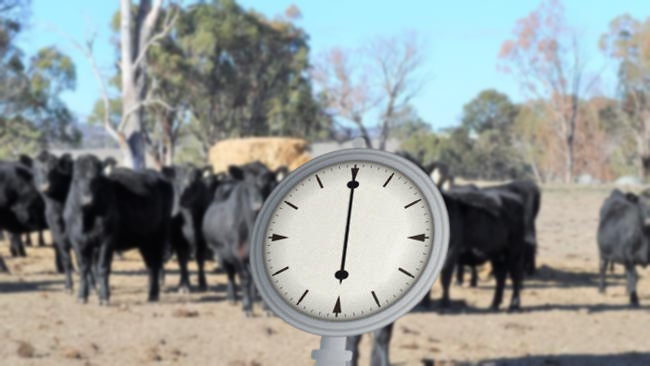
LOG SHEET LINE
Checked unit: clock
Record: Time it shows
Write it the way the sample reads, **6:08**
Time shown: **6:00**
